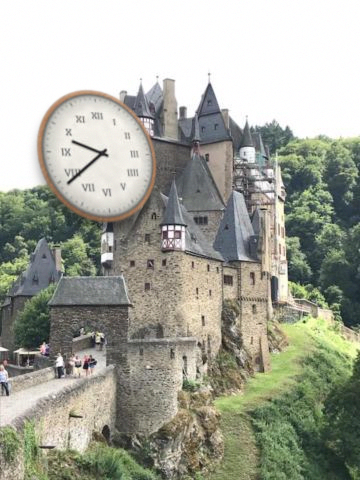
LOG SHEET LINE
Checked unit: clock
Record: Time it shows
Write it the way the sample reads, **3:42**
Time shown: **9:39**
